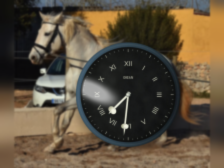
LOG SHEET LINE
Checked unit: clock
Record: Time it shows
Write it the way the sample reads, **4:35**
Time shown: **7:31**
